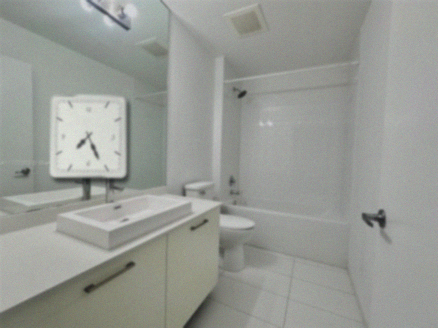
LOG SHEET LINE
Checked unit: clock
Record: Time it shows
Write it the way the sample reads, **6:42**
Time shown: **7:26**
